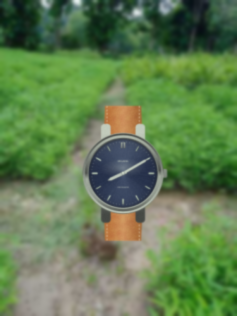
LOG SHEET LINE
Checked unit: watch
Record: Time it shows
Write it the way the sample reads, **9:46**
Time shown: **8:10**
